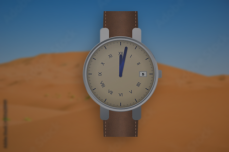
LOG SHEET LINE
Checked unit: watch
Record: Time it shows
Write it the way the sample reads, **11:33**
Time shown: **12:02**
